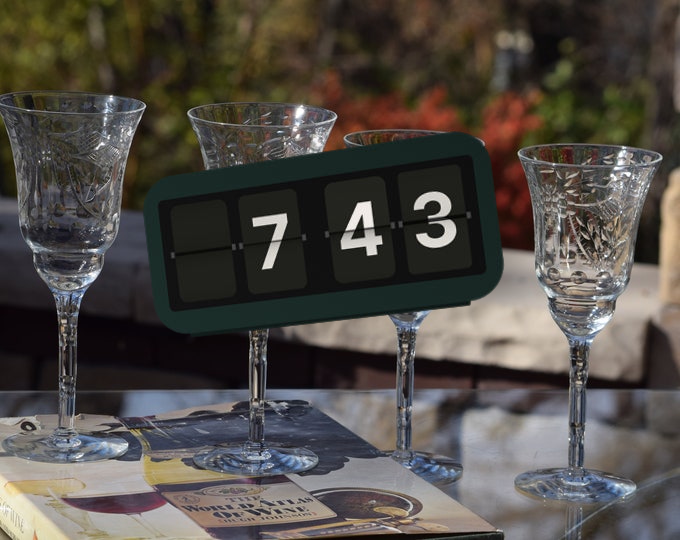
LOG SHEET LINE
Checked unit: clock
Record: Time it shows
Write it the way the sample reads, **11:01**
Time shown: **7:43**
